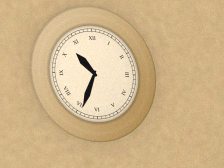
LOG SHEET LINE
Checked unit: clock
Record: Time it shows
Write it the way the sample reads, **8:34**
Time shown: **10:34**
